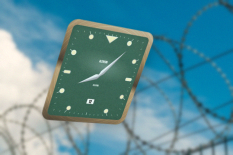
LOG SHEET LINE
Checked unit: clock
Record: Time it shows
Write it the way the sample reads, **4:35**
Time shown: **8:06**
